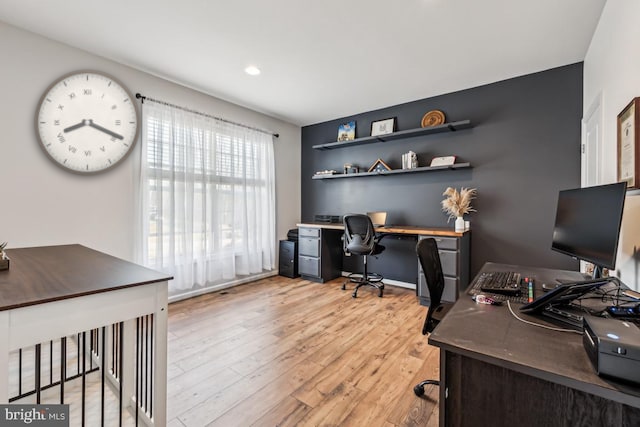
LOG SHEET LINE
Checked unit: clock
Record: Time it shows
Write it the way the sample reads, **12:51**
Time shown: **8:19**
